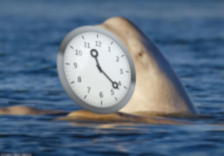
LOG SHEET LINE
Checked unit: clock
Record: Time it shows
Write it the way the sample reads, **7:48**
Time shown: **11:22**
